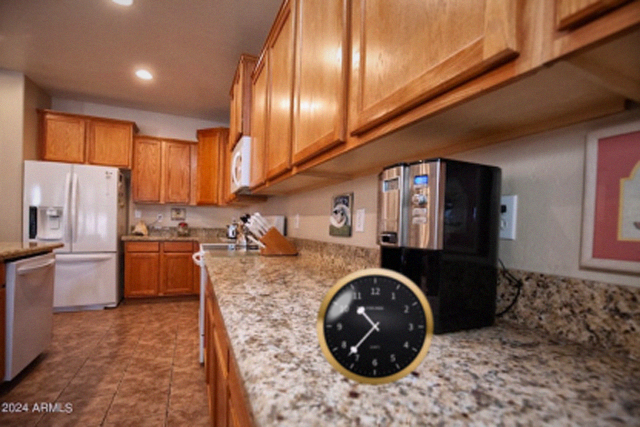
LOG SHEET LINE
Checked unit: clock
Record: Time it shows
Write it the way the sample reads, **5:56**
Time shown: **10:37**
